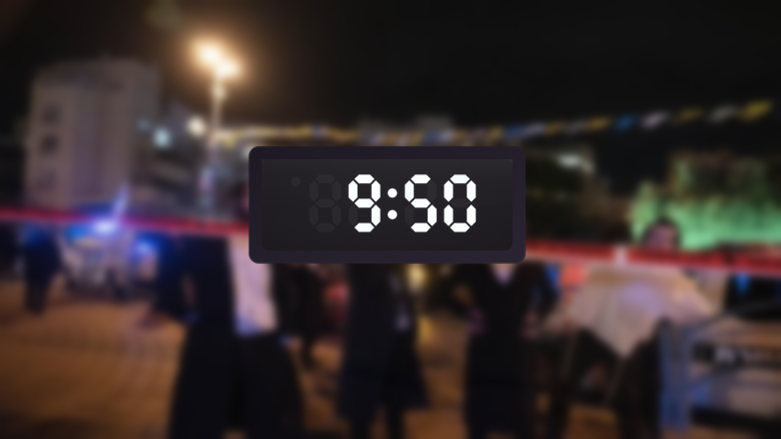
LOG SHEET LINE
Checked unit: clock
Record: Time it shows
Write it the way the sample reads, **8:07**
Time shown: **9:50**
